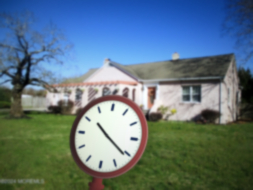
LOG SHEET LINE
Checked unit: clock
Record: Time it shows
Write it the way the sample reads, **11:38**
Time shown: **10:21**
